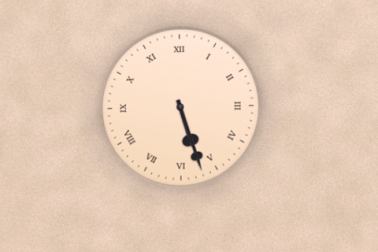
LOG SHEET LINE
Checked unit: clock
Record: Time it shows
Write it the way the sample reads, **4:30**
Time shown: **5:27**
